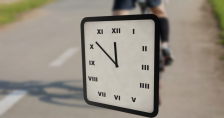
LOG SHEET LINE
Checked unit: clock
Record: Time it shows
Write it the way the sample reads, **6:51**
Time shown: **11:52**
